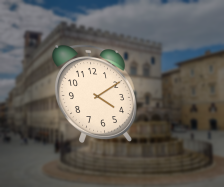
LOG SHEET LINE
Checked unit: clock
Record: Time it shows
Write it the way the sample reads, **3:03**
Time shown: **4:10**
